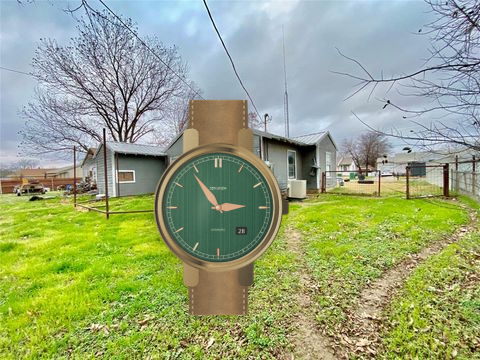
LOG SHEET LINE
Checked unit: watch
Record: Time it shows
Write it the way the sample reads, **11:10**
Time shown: **2:54**
